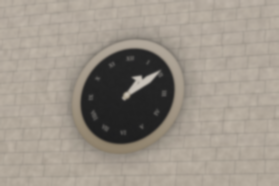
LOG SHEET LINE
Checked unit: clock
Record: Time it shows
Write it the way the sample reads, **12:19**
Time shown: **1:09**
